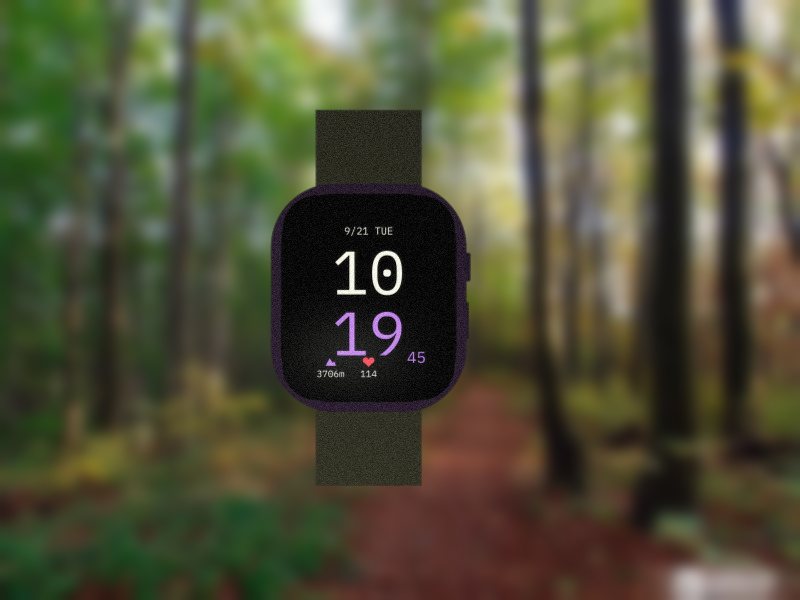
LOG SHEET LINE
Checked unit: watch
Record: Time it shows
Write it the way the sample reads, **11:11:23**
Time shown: **10:19:45**
